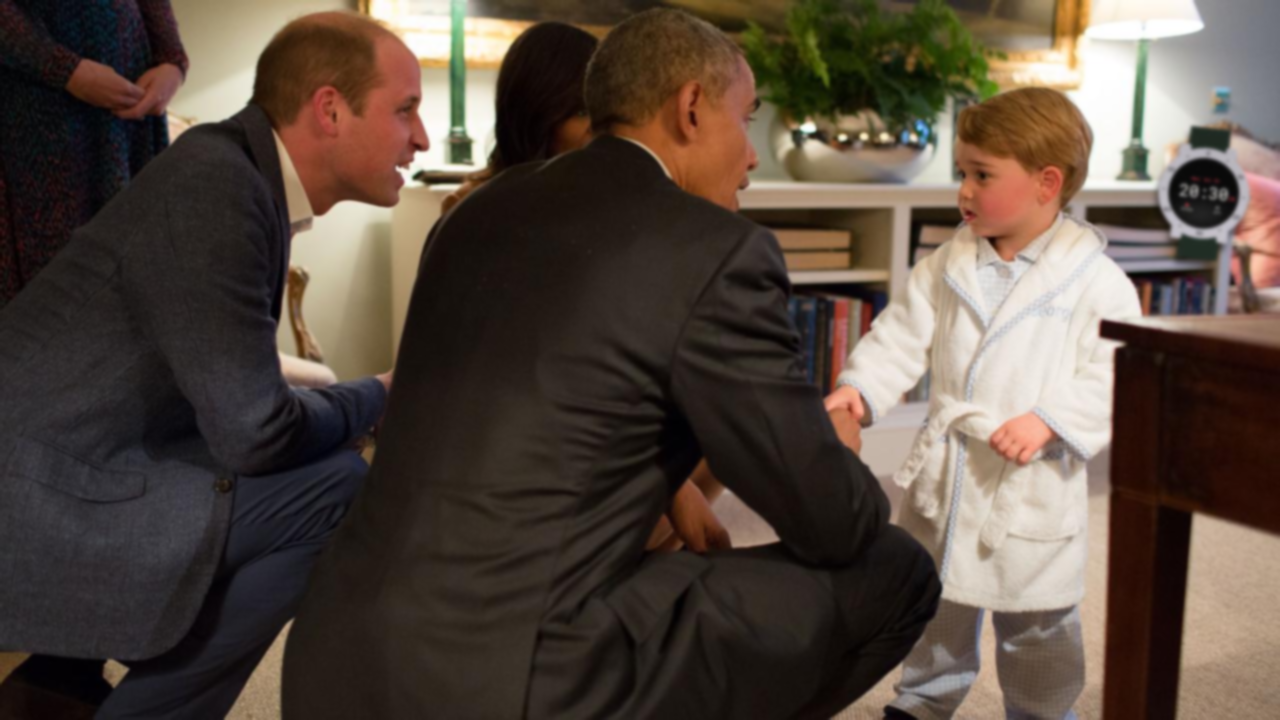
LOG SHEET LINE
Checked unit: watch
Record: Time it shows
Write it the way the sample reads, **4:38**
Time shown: **20:30**
